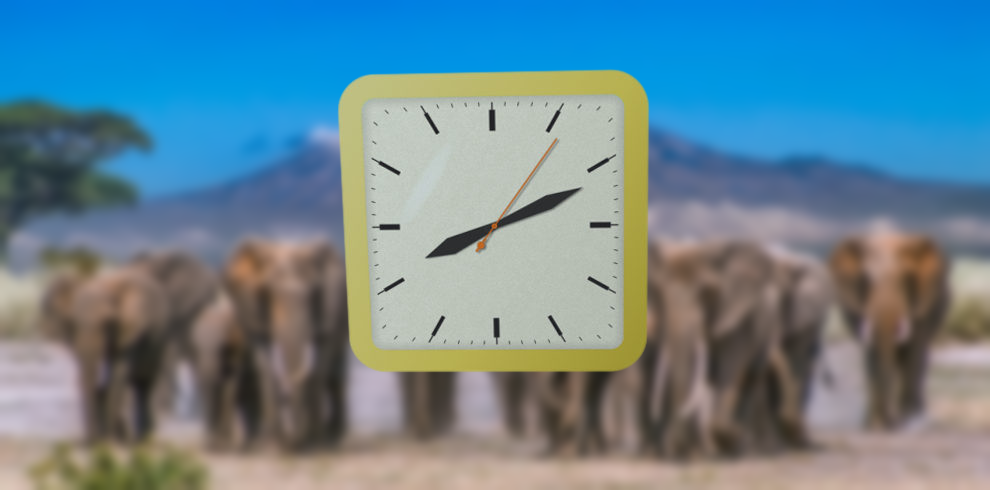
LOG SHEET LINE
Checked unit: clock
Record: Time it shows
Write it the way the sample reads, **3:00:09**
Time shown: **8:11:06**
